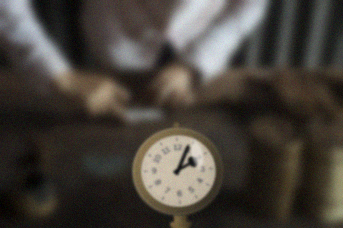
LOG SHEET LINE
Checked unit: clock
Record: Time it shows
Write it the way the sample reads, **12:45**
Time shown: **2:04**
